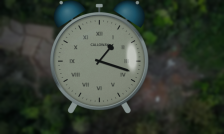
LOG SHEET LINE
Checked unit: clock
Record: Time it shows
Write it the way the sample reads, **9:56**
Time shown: **1:18**
